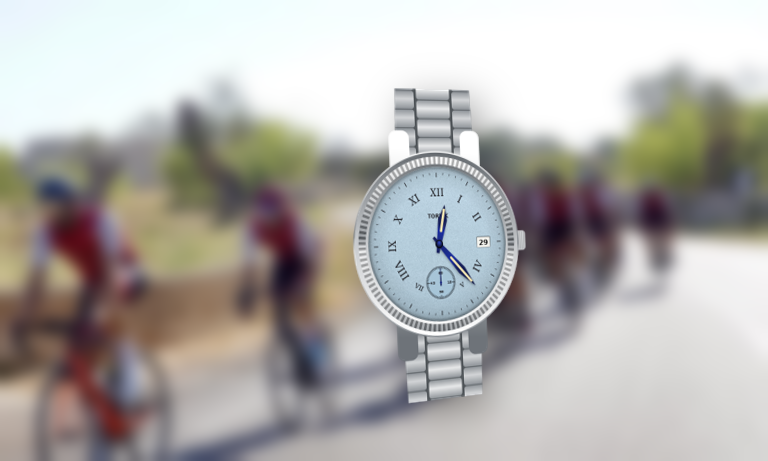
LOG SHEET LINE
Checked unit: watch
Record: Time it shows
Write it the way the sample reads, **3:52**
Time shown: **12:23**
